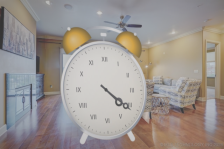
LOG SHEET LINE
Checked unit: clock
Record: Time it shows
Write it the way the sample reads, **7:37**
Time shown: **4:21**
